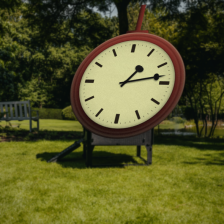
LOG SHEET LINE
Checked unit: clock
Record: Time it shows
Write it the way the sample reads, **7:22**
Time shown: **1:13**
